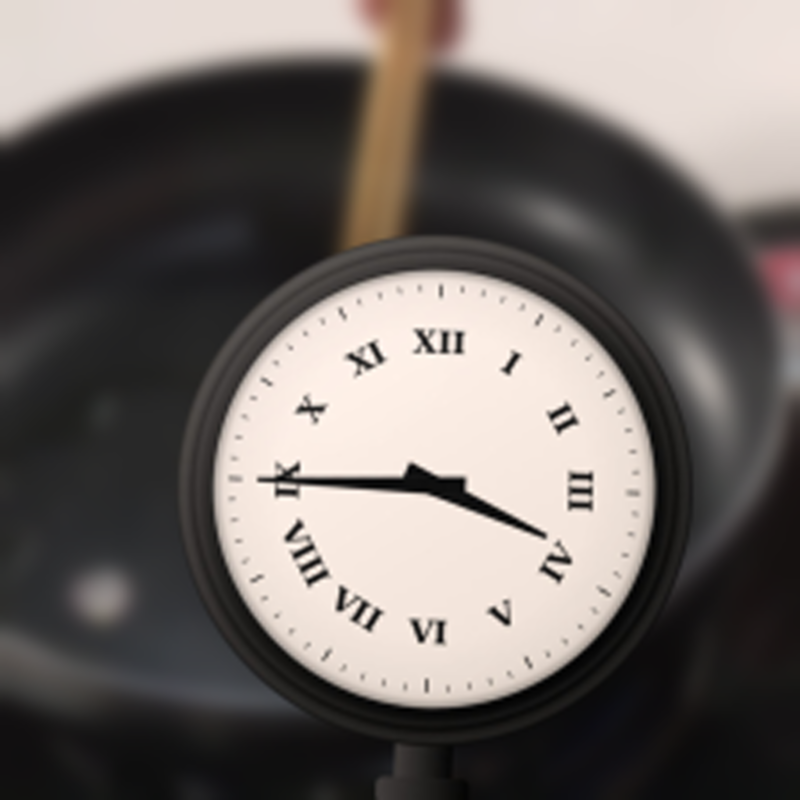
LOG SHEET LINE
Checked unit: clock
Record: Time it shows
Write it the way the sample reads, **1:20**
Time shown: **3:45**
